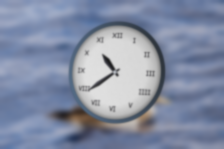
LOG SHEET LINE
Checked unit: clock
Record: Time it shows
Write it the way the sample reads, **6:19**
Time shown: **10:39**
